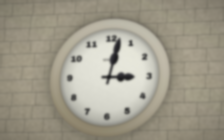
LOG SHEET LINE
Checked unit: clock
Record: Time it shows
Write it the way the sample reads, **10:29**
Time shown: **3:02**
